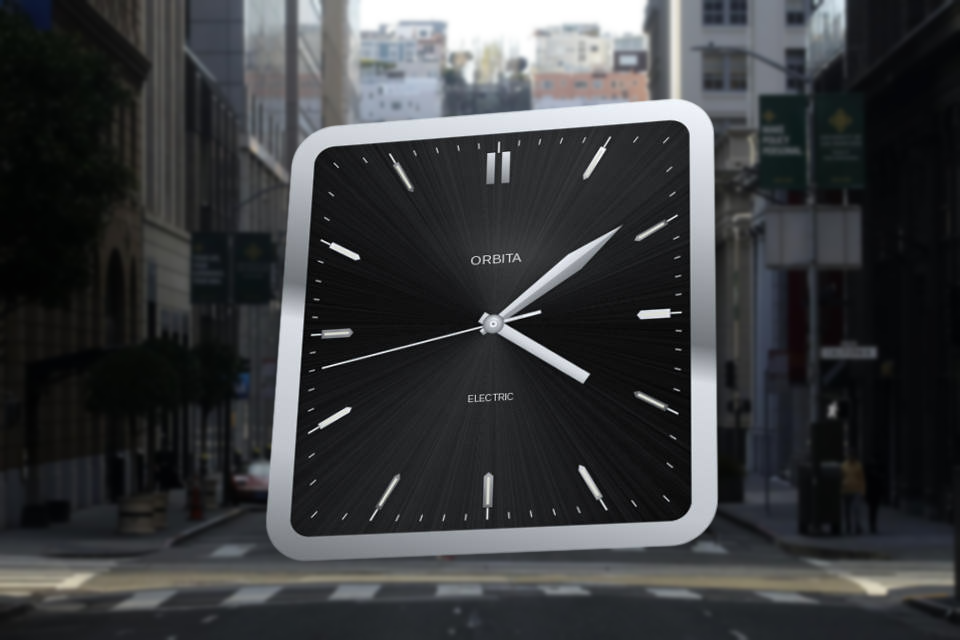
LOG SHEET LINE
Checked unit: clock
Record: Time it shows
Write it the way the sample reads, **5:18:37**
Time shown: **4:08:43**
